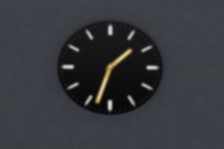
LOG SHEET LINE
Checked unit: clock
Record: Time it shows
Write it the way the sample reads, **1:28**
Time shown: **1:33**
